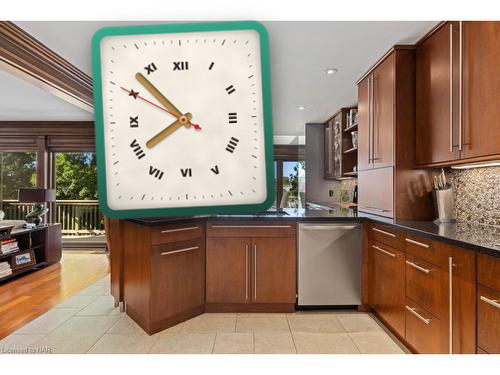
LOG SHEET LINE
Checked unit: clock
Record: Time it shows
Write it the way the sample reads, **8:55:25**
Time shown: **7:52:50**
